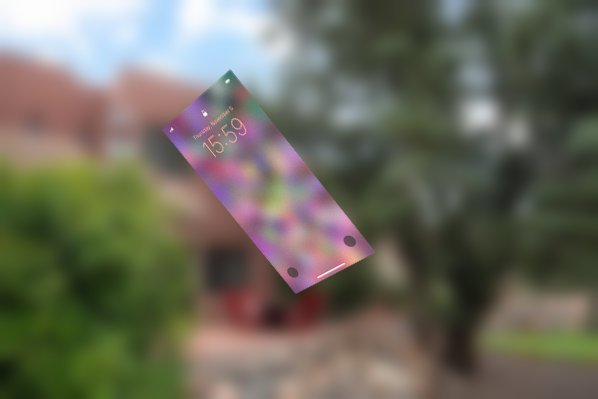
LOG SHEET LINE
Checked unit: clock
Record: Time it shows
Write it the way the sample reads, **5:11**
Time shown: **15:59**
